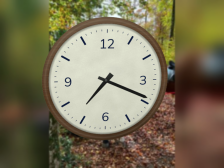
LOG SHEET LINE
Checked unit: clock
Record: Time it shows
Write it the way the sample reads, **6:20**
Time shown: **7:19**
